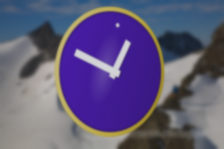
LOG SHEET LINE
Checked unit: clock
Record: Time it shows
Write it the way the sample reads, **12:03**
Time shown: **12:48**
